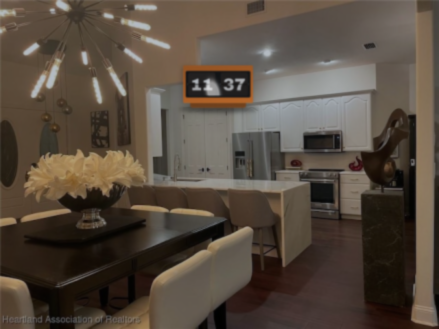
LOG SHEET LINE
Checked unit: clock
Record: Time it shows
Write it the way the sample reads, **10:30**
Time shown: **11:37**
